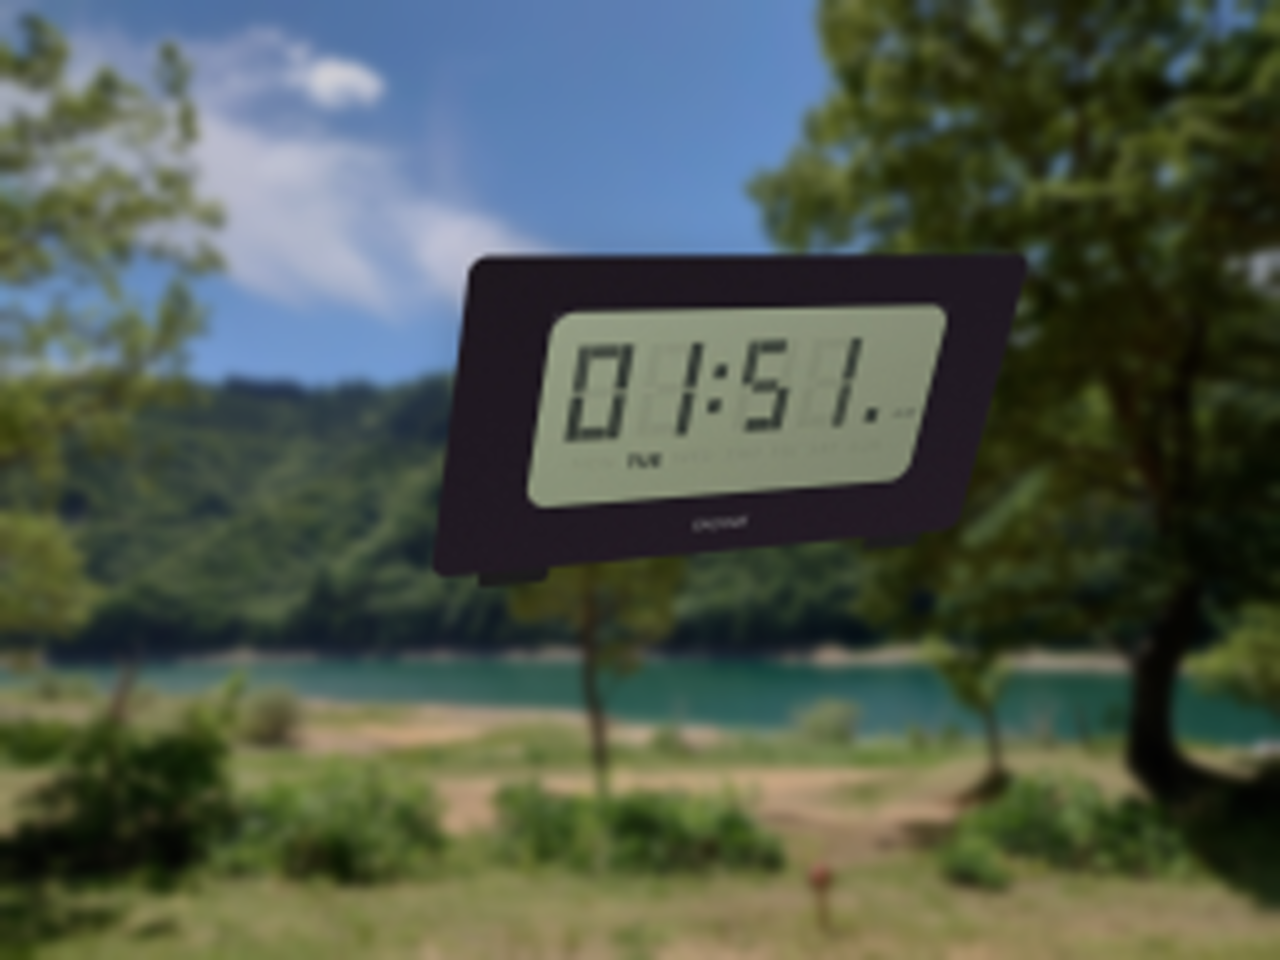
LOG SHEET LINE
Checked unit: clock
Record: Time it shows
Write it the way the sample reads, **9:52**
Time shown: **1:51**
